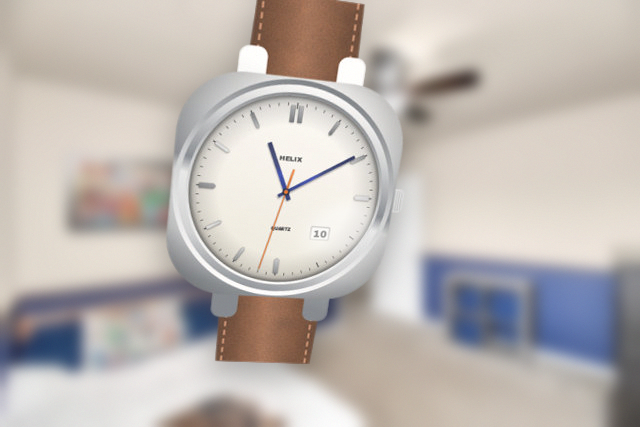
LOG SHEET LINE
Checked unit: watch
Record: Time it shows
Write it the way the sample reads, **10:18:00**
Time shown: **11:09:32**
